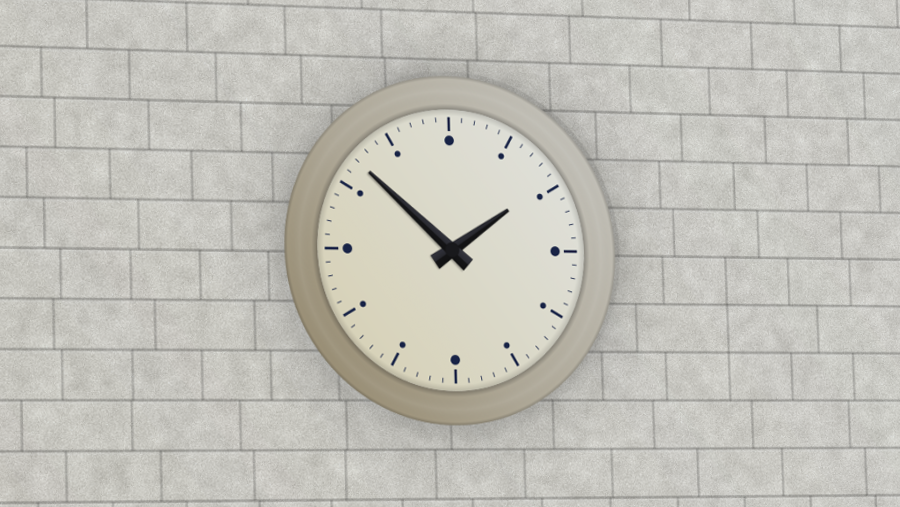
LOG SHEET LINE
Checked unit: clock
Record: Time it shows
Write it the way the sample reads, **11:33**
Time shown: **1:52**
